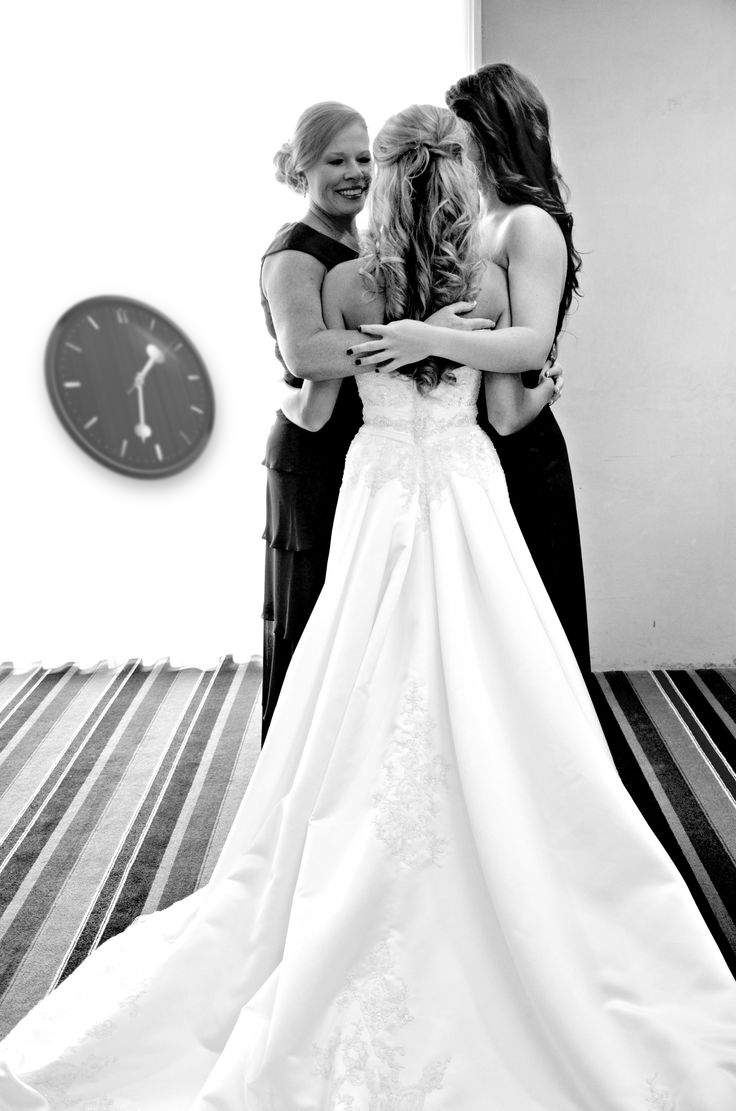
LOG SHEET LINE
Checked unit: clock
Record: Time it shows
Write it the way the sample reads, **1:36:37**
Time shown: **1:32:09**
